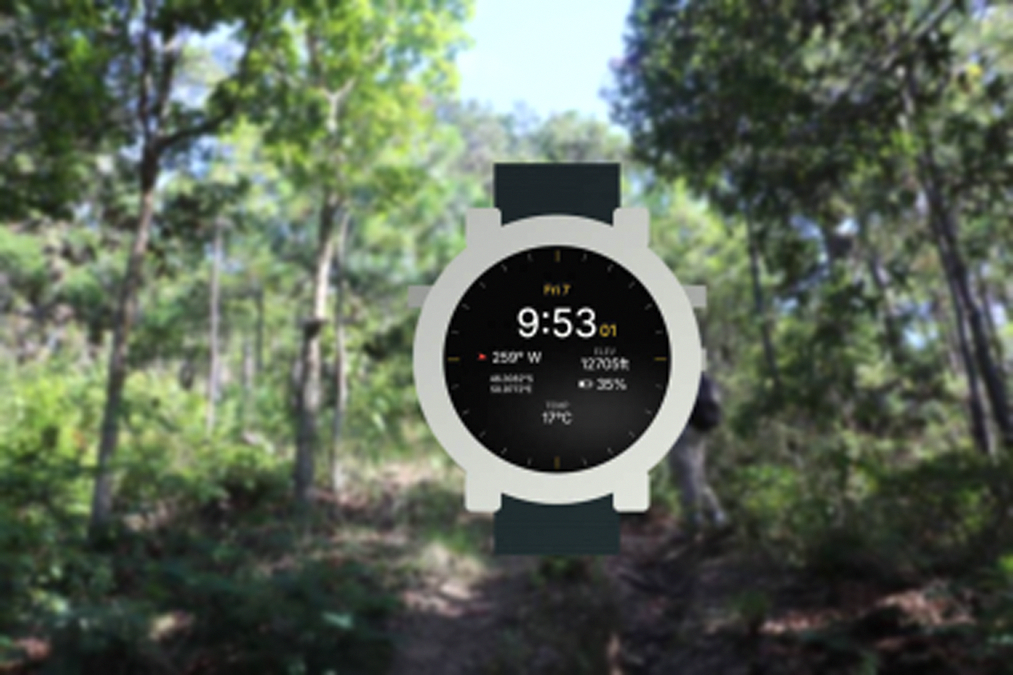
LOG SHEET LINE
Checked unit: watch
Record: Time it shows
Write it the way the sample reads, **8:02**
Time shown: **9:53**
